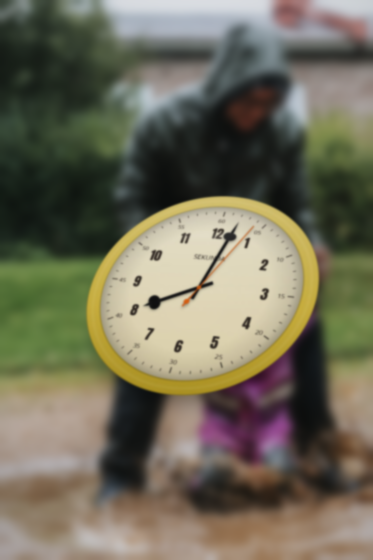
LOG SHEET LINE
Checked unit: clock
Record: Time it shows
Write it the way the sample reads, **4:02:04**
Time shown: **8:02:04**
